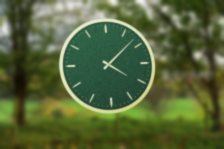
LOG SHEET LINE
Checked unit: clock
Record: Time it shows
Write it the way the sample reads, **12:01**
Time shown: **4:08**
